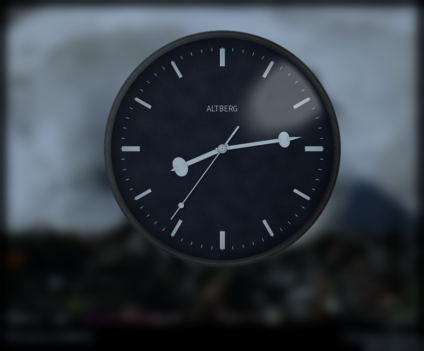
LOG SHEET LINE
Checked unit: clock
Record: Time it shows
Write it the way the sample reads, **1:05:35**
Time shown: **8:13:36**
